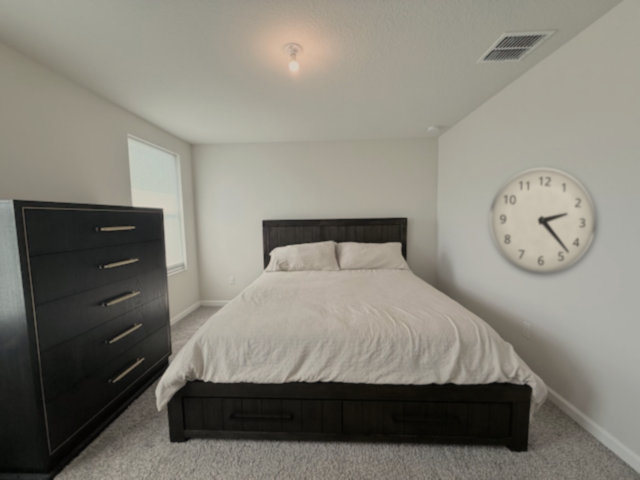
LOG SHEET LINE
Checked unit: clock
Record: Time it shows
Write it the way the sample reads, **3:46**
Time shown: **2:23**
